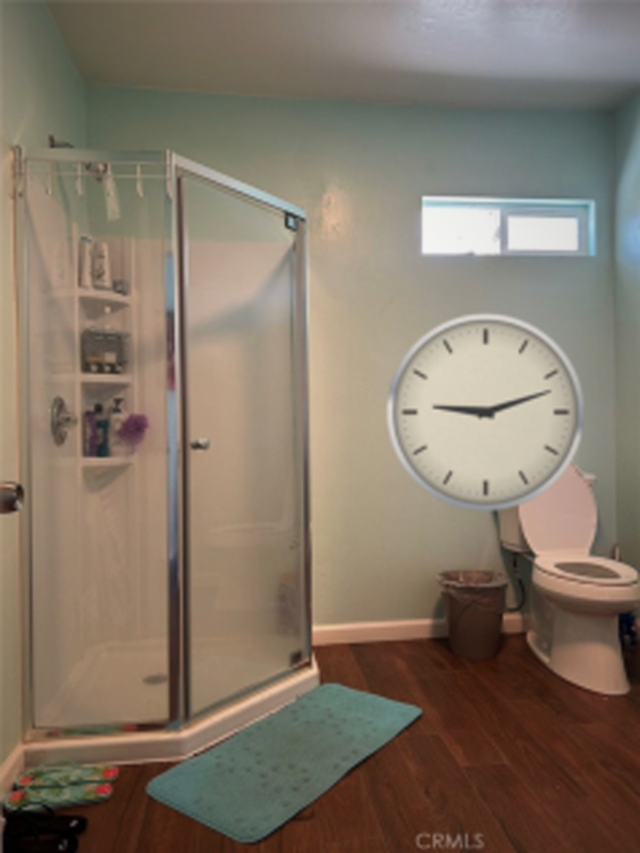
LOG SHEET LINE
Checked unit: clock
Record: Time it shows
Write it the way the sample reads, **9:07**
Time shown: **9:12**
